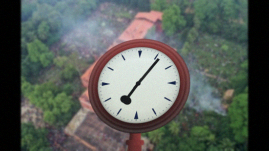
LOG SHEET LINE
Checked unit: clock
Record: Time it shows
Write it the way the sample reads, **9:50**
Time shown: **7:06**
